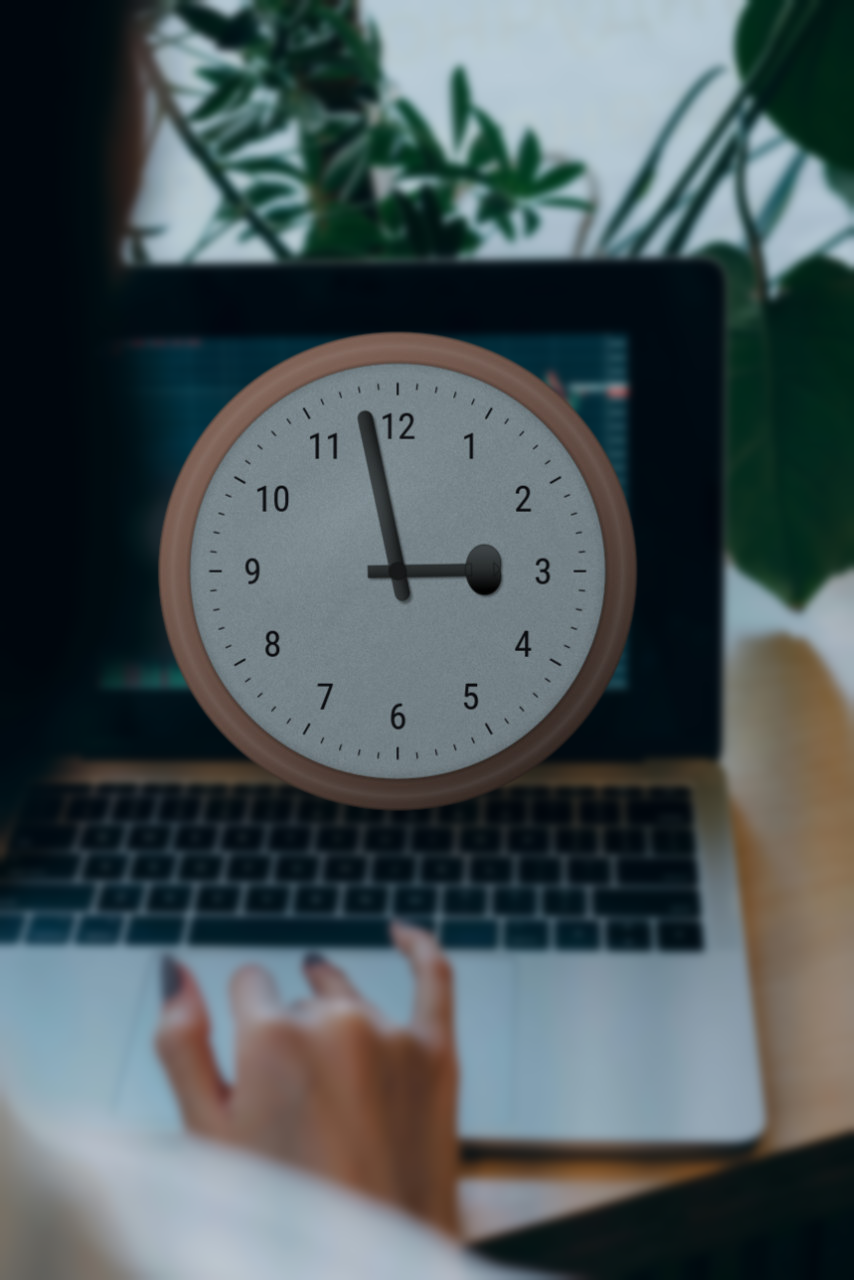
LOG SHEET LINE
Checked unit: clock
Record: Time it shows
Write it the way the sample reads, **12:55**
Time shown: **2:58**
